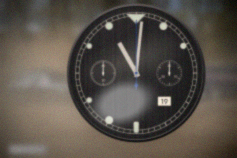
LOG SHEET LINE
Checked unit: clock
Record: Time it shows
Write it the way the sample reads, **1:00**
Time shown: **11:01**
